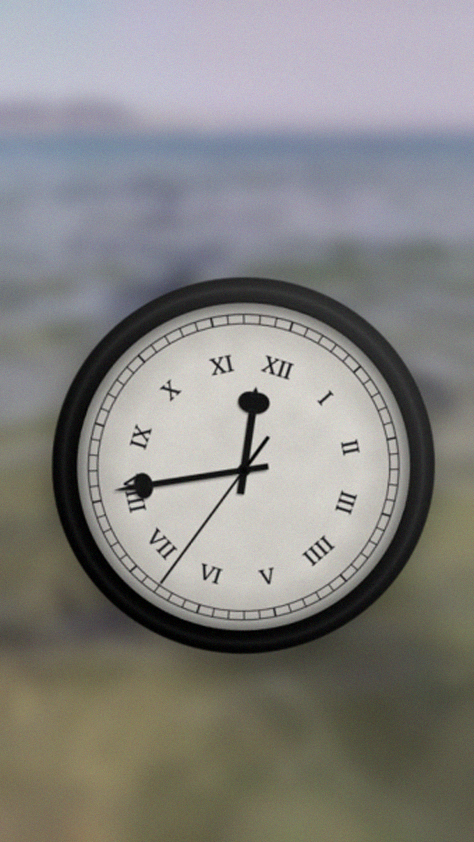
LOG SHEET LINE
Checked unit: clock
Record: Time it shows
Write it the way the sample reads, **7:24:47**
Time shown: **11:40:33**
